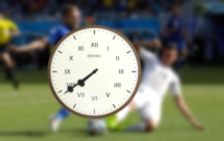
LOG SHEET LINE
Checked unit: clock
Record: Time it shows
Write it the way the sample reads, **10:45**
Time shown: **7:39**
